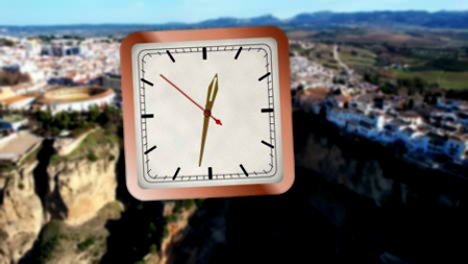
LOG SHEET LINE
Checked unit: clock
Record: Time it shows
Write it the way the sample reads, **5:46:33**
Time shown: **12:31:52**
